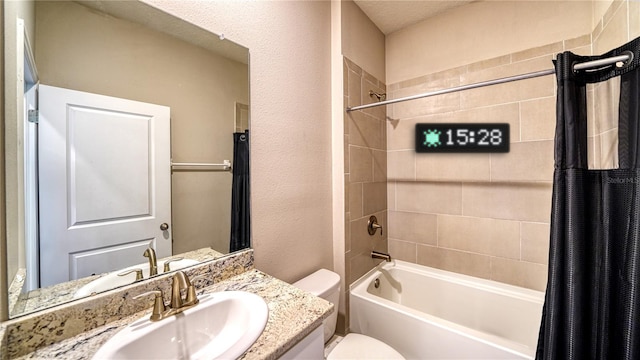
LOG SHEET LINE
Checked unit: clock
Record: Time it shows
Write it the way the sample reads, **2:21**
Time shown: **15:28**
